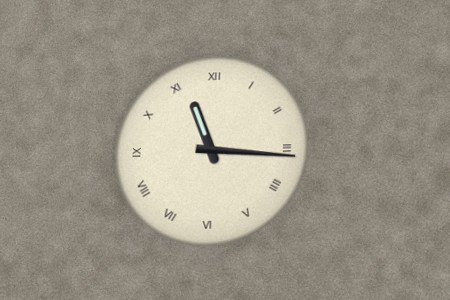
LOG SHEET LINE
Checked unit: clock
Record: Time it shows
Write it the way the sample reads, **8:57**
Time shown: **11:16**
